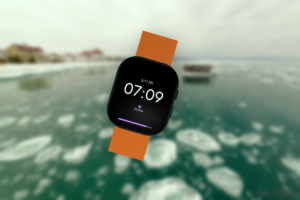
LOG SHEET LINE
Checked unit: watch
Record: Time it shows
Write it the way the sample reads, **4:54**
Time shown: **7:09**
